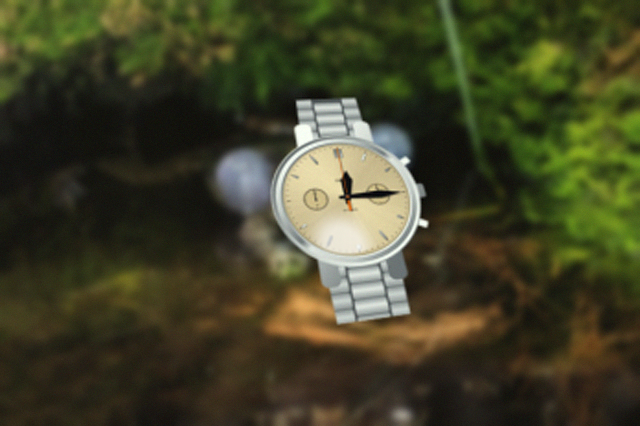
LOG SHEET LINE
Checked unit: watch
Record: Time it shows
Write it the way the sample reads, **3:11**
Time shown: **12:15**
